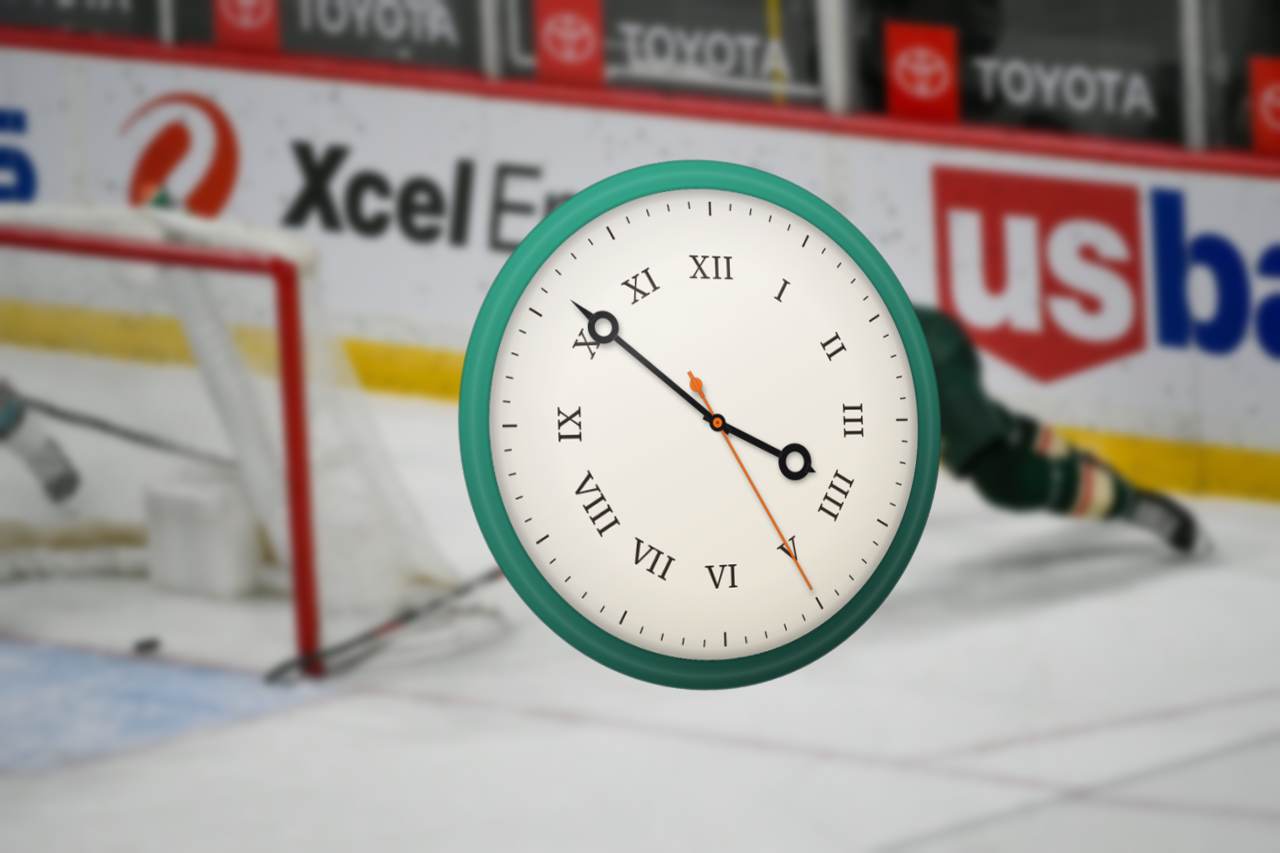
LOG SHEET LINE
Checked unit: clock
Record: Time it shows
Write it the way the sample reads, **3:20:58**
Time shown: **3:51:25**
